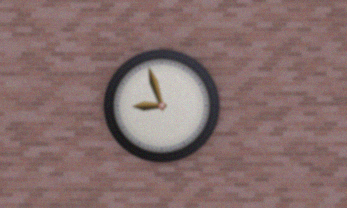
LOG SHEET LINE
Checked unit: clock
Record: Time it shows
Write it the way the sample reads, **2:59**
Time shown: **8:57**
